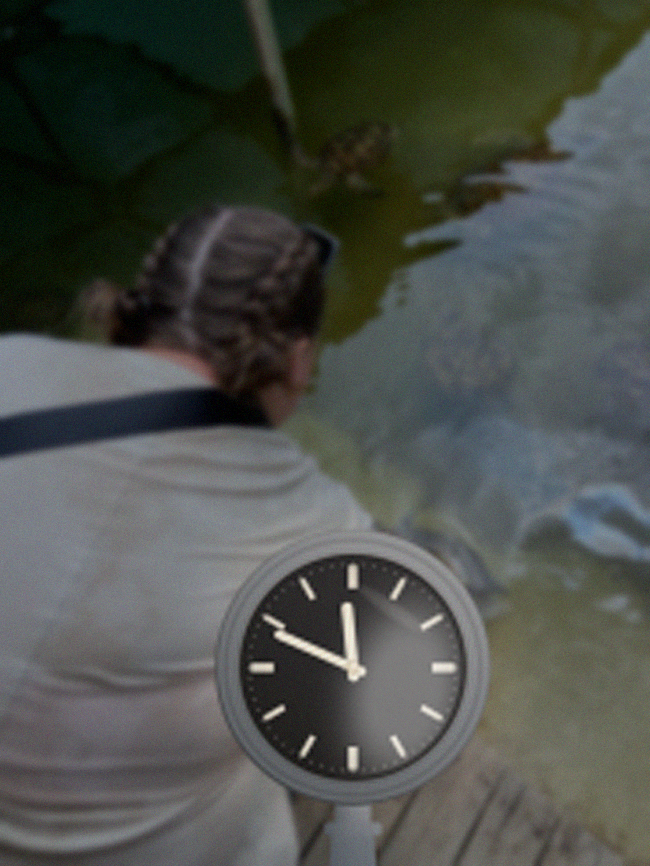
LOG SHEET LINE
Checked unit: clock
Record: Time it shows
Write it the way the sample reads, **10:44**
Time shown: **11:49**
